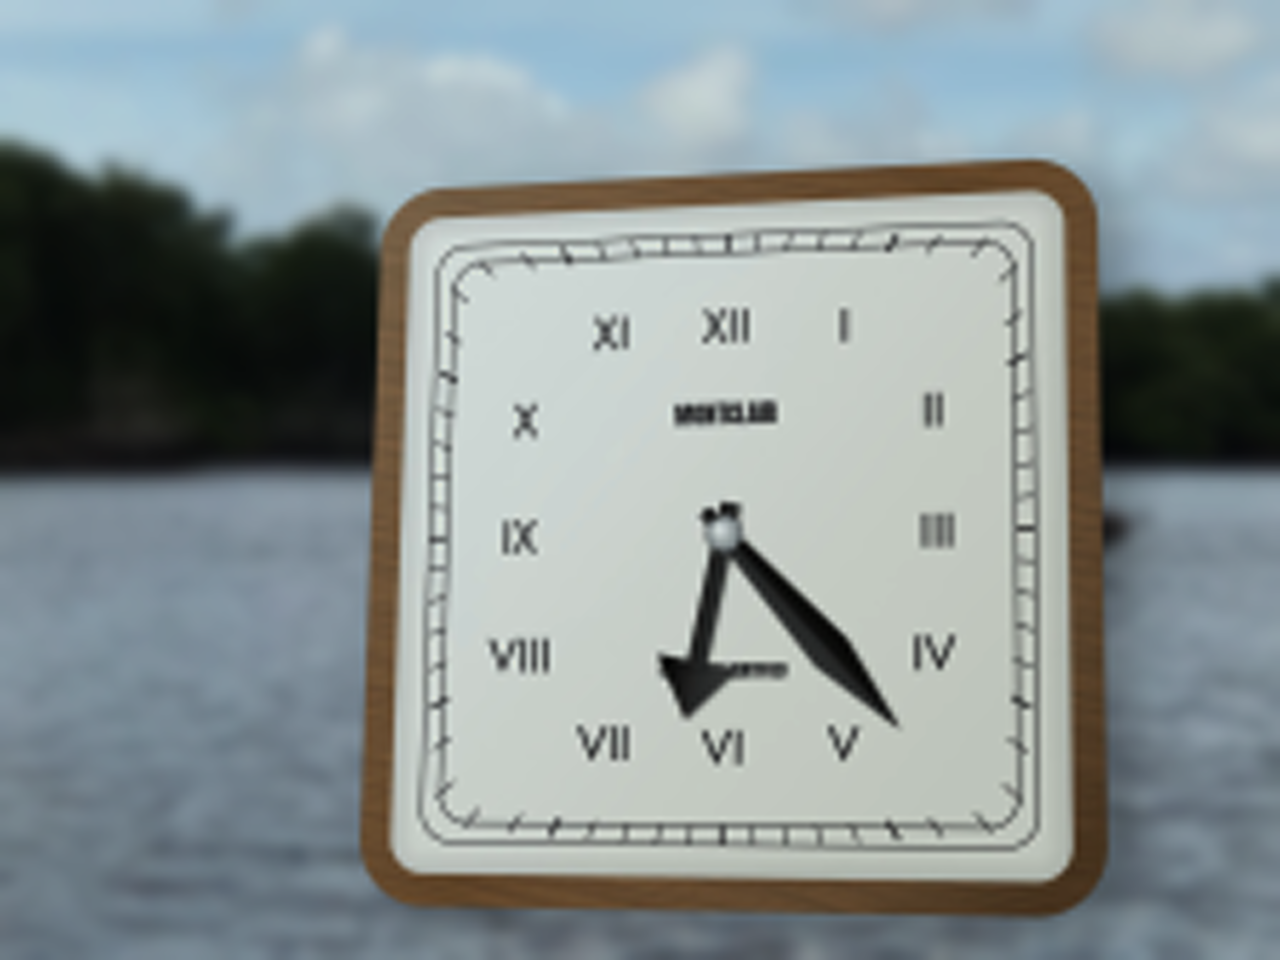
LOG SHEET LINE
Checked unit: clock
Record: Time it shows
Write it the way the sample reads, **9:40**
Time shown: **6:23**
